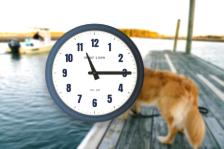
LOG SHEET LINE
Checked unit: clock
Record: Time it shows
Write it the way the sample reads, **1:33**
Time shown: **11:15**
